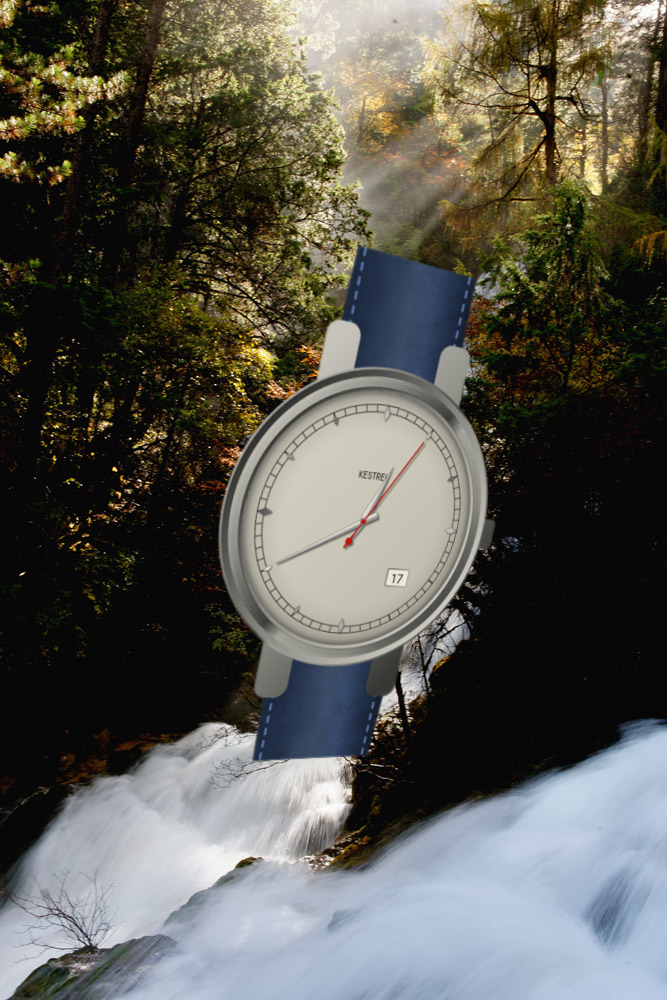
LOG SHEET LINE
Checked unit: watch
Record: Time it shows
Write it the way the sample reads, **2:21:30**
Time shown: **12:40:05**
